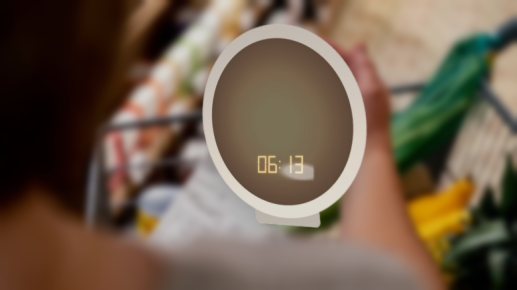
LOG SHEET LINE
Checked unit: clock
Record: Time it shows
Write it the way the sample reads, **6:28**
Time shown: **6:13**
